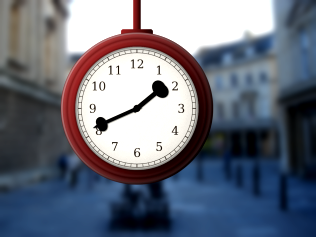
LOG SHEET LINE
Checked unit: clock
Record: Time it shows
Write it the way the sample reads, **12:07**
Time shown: **1:41**
